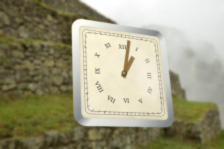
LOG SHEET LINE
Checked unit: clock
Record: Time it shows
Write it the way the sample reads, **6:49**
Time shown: **1:02**
